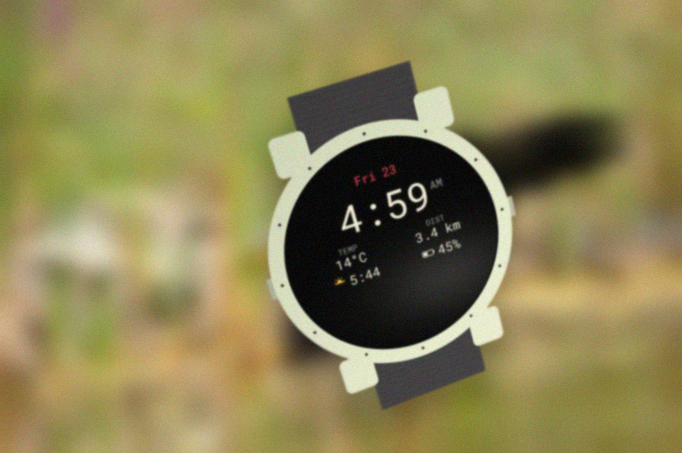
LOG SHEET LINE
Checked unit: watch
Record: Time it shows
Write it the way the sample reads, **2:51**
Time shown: **4:59**
